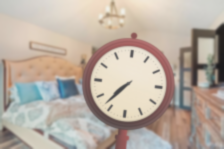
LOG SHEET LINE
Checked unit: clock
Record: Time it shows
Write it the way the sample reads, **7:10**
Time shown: **7:37**
